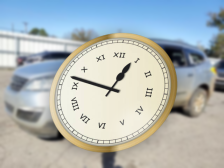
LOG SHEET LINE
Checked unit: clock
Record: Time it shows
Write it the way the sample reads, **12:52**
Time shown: **12:47**
